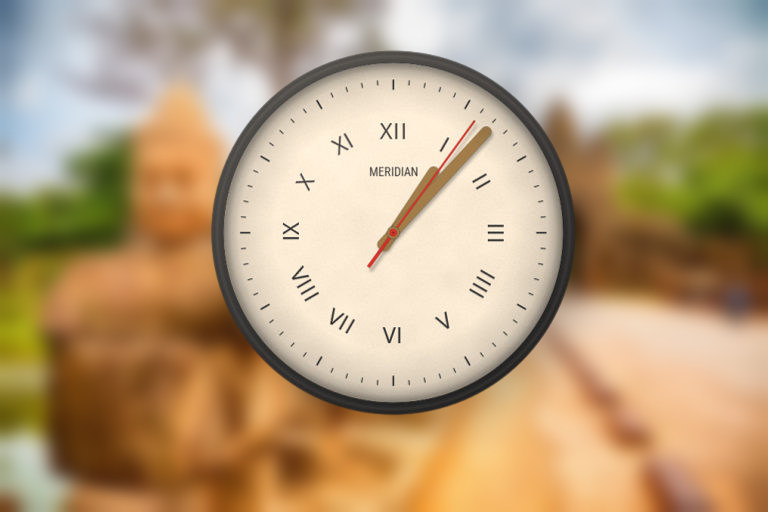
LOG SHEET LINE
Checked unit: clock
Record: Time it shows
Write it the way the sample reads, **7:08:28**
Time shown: **1:07:06**
